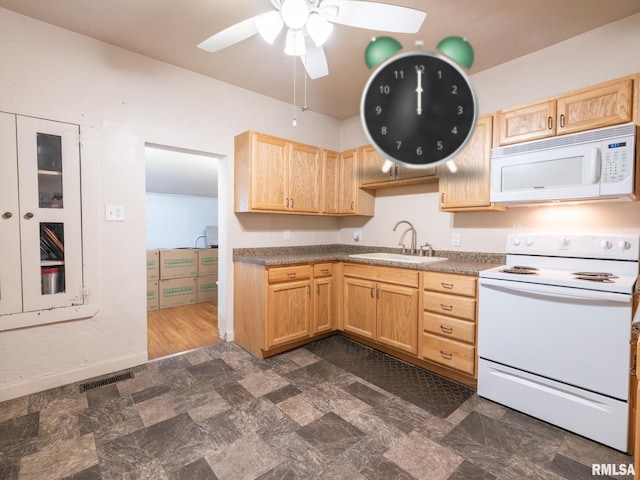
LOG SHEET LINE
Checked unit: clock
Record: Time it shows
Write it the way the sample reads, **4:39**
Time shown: **12:00**
